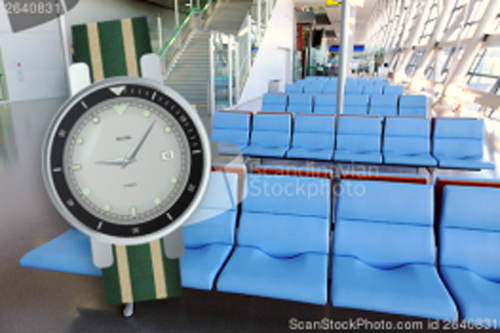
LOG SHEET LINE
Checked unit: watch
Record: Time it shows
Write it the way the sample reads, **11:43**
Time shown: **9:07**
